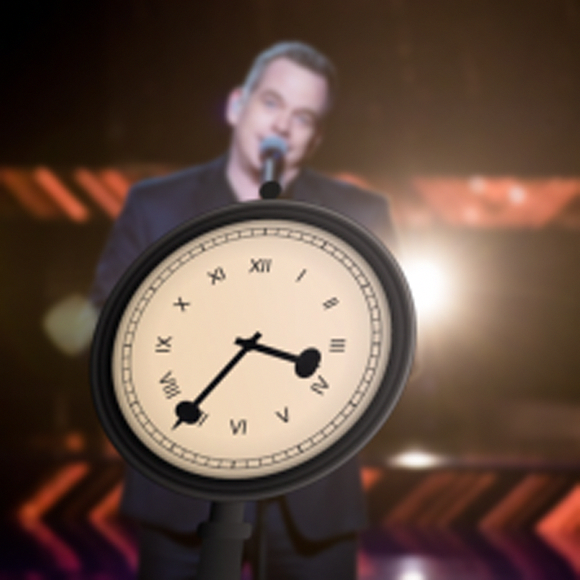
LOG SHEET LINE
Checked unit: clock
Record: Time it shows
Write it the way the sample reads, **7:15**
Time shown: **3:36**
